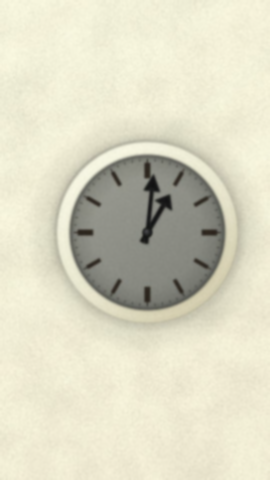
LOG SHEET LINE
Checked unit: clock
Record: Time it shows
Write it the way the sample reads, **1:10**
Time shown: **1:01**
